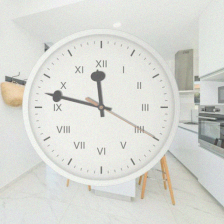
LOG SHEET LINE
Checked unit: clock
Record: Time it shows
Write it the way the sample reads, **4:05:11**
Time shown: **11:47:20**
